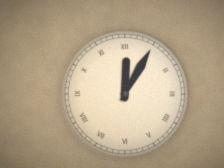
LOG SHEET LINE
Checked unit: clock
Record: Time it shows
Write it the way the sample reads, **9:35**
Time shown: **12:05**
